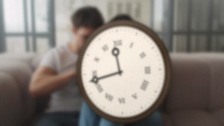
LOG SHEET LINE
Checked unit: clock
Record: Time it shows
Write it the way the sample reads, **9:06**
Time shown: **11:43**
